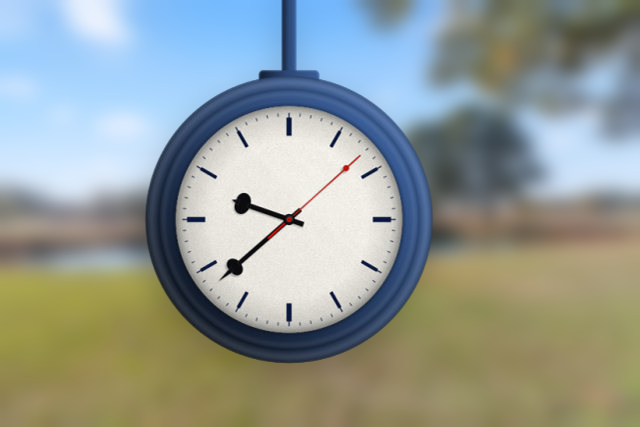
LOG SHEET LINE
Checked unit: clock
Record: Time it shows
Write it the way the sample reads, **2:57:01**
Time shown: **9:38:08**
